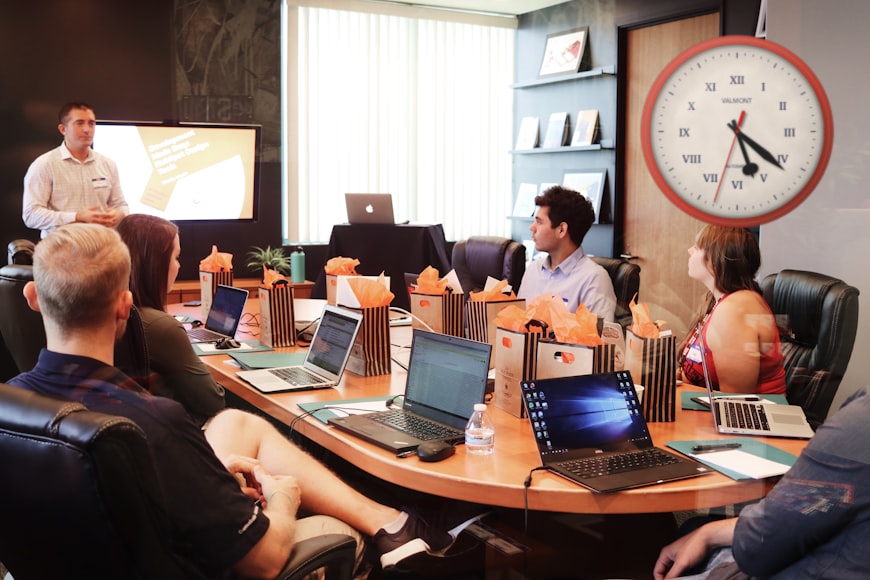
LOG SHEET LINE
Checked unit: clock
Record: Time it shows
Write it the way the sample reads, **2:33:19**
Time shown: **5:21:33**
